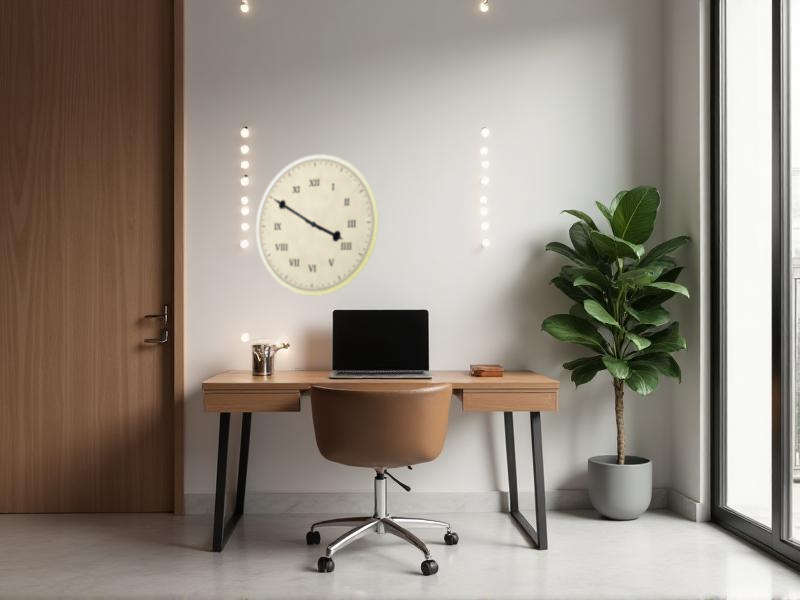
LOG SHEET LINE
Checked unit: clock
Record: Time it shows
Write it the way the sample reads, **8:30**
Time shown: **3:50**
